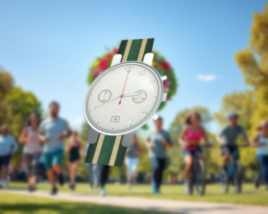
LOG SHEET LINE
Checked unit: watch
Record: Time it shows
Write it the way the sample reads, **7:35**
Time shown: **2:40**
